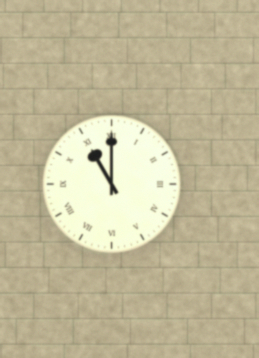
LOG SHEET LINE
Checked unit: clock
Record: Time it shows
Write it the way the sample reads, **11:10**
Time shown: **11:00**
